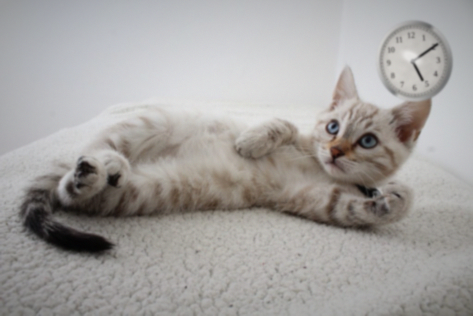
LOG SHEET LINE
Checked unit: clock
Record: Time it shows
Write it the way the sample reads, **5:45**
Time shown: **5:10**
